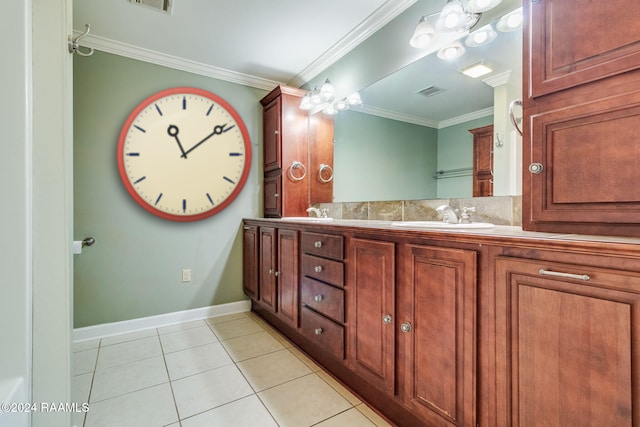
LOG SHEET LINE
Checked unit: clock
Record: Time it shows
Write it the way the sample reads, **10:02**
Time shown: **11:09**
